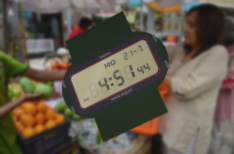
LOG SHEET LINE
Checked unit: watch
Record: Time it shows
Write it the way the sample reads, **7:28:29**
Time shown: **4:51:44**
